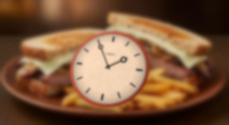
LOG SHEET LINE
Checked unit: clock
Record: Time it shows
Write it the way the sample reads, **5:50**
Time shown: **1:55**
